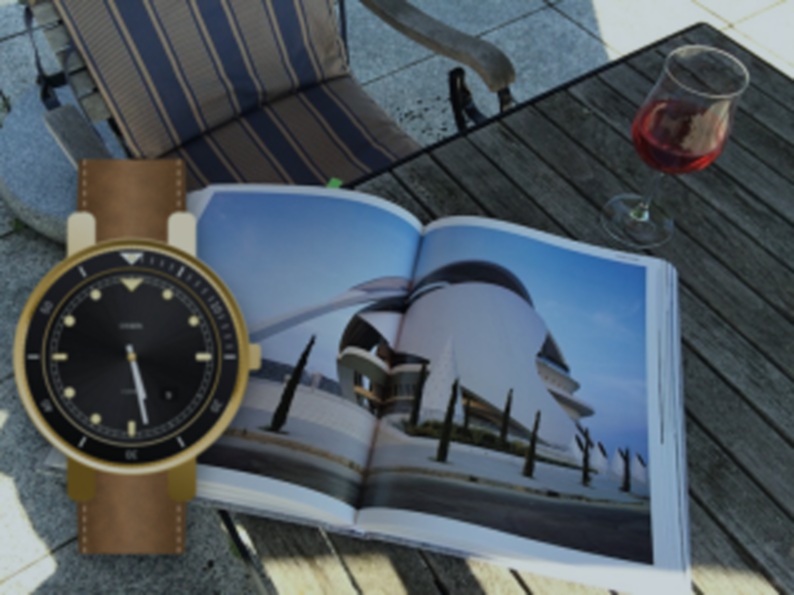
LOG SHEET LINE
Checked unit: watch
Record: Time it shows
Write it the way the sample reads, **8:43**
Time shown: **5:28**
